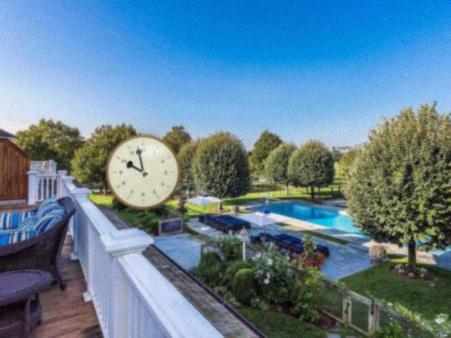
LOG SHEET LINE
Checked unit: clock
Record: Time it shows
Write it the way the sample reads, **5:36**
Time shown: **9:58**
